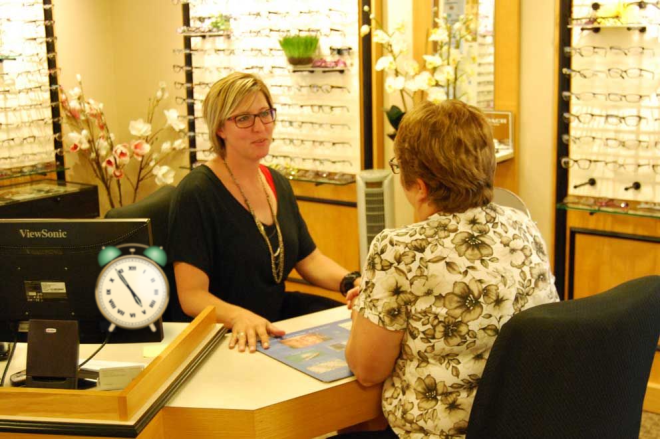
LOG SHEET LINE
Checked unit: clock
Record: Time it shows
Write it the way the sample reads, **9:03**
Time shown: **4:54**
